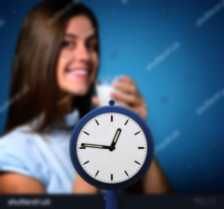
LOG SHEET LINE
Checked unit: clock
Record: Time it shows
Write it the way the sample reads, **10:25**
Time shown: **12:46**
